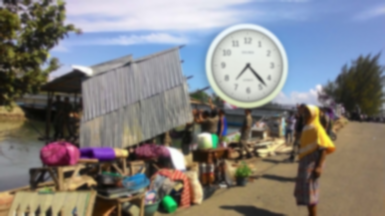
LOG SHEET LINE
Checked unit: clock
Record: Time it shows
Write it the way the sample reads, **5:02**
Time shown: **7:23**
